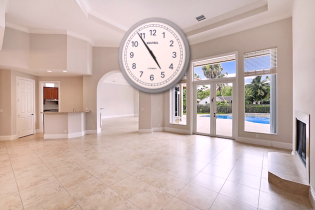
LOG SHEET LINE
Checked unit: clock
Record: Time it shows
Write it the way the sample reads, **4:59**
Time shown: **4:54**
